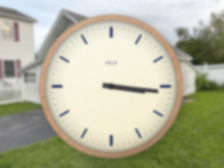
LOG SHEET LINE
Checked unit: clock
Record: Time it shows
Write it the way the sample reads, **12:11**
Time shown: **3:16**
